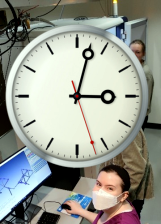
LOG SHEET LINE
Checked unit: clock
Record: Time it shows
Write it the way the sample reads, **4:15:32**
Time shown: **3:02:27**
